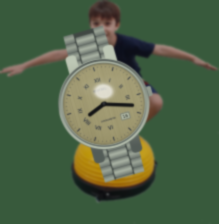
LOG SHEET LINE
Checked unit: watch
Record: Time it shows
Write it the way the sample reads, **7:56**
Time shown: **8:18**
